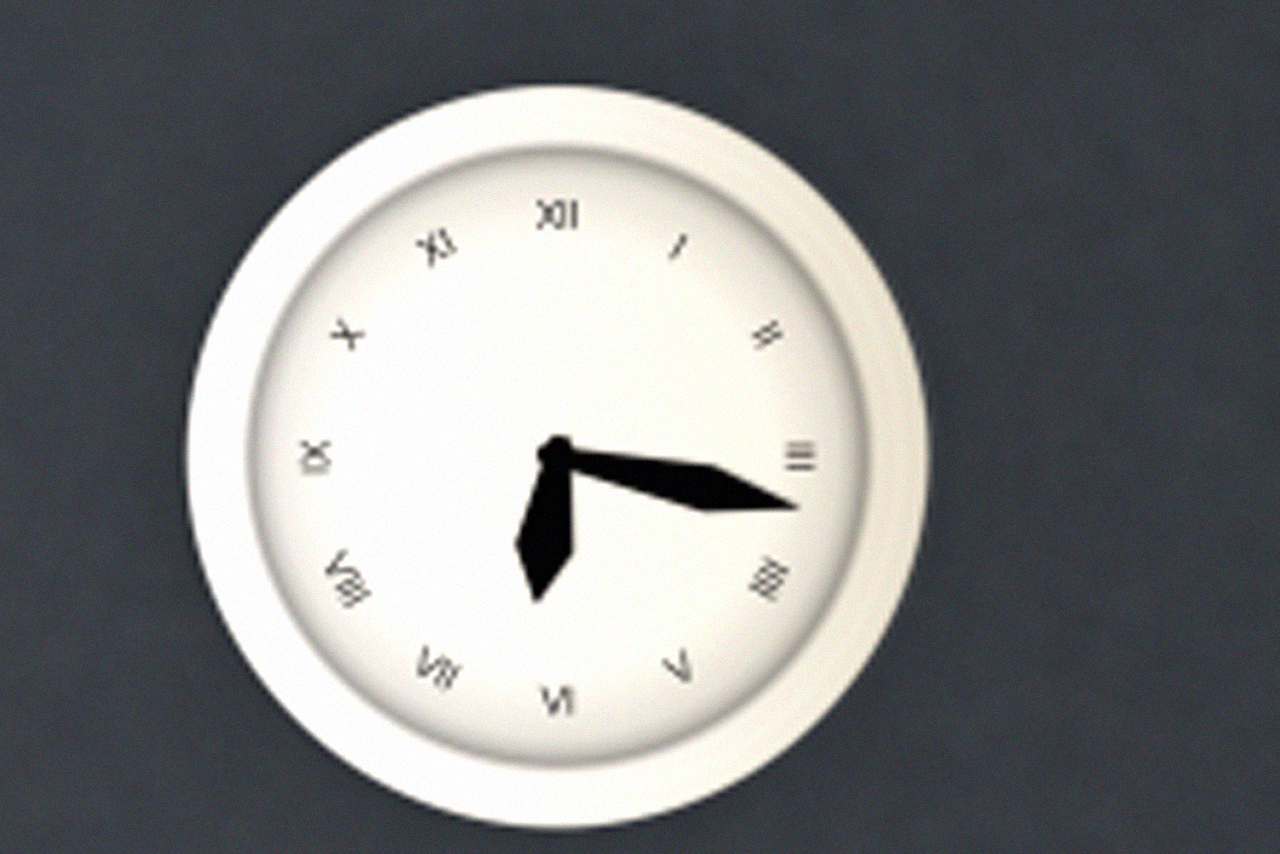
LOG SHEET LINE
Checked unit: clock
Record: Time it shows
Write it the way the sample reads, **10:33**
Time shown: **6:17**
